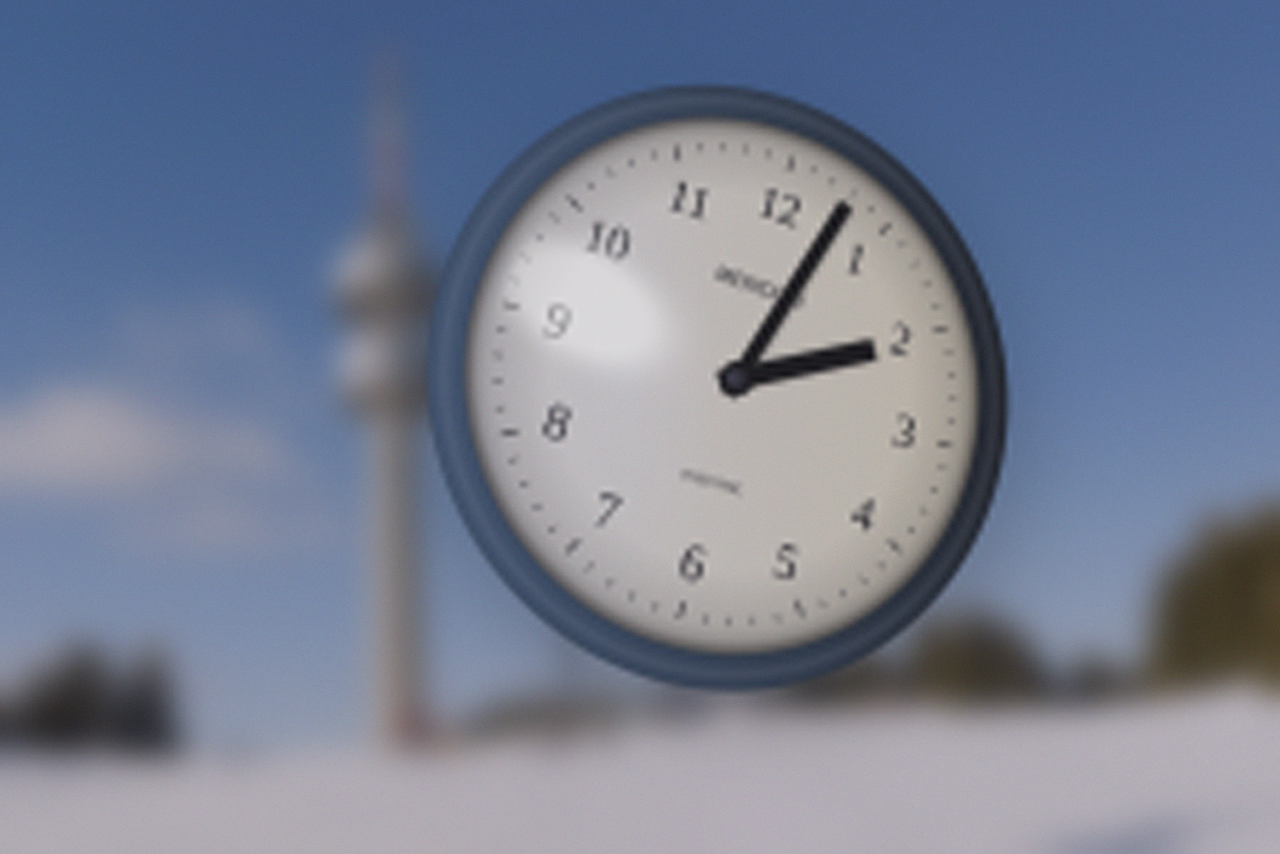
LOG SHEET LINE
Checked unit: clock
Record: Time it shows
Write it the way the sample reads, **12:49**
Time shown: **2:03**
